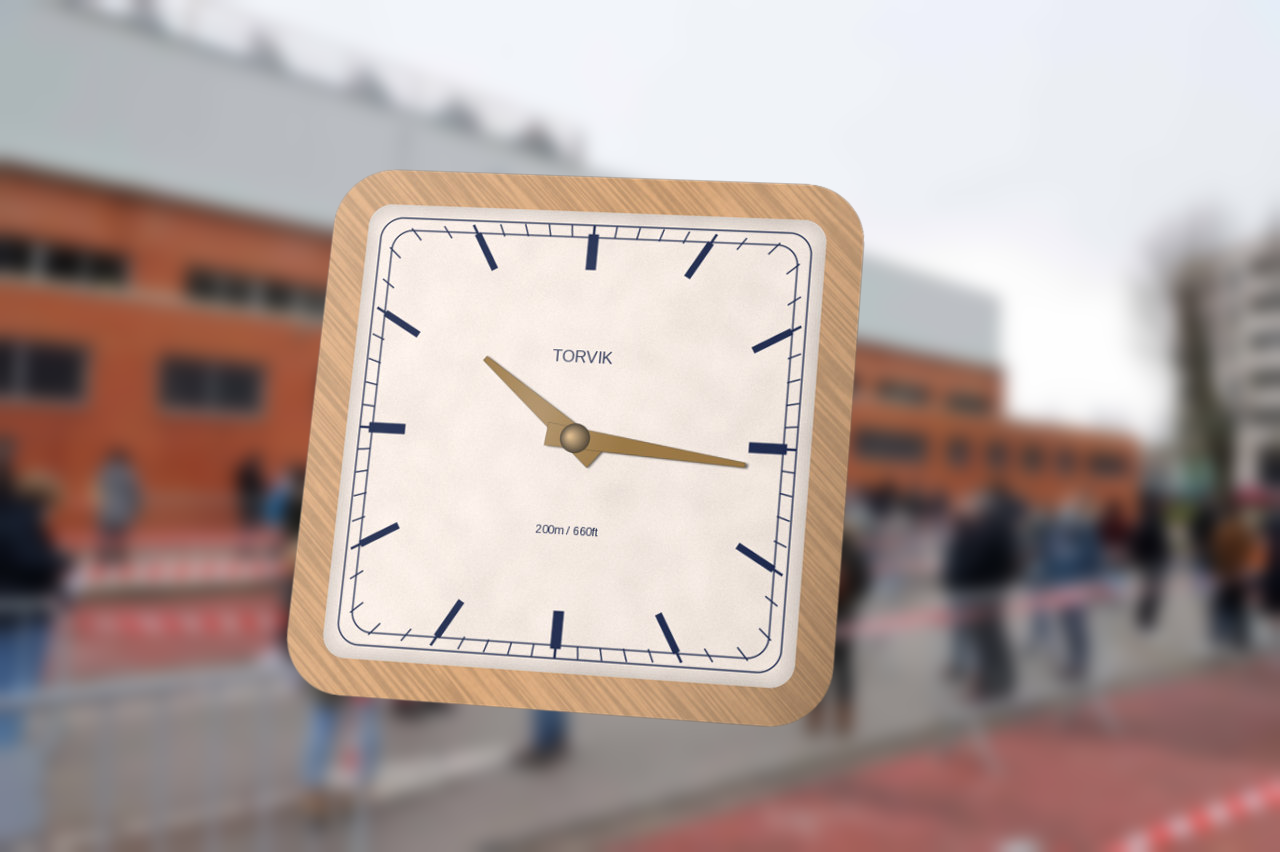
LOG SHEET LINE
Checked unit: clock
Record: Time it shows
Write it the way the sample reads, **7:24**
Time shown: **10:16**
